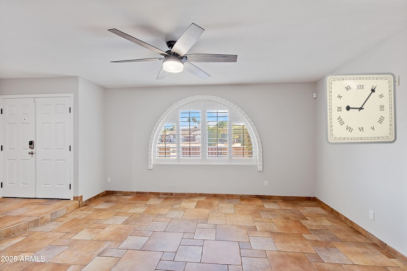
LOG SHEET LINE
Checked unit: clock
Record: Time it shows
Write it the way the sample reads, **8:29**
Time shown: **9:06**
